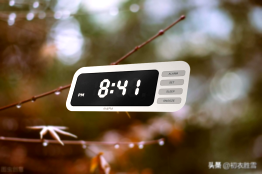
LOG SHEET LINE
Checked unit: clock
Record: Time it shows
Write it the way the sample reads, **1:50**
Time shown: **8:41**
